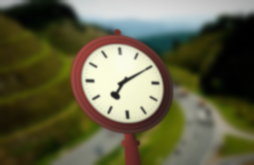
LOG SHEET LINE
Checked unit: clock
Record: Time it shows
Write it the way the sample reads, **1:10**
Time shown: **7:10**
